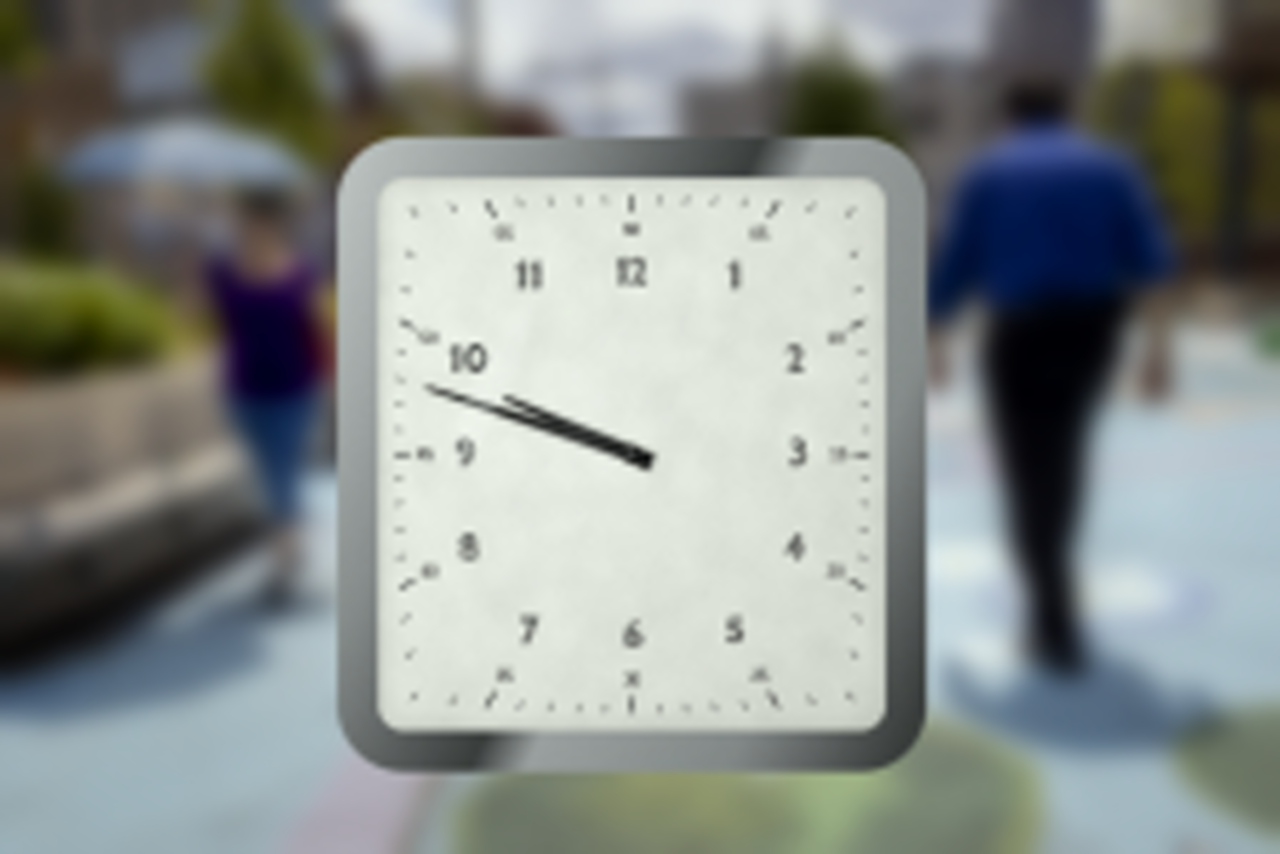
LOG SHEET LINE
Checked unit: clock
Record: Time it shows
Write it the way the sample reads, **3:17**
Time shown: **9:48**
